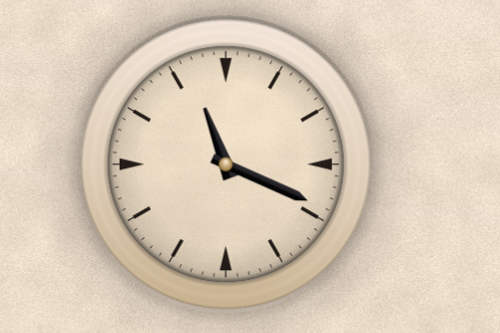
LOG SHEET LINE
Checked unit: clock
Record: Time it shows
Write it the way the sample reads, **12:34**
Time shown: **11:19**
